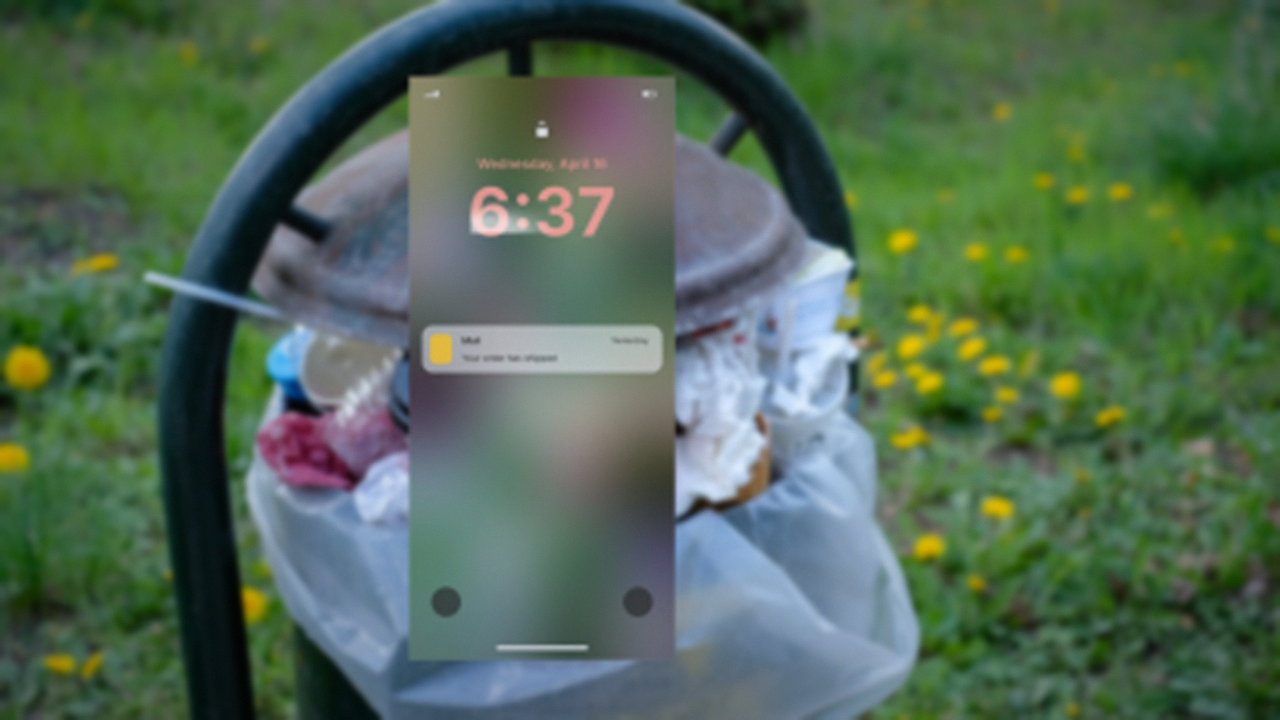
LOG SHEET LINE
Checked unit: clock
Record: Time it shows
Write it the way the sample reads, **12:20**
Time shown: **6:37**
